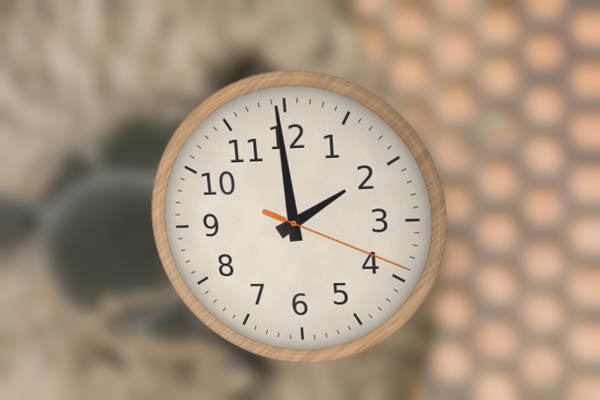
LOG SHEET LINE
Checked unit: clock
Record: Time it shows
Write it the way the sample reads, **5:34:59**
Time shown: **1:59:19**
